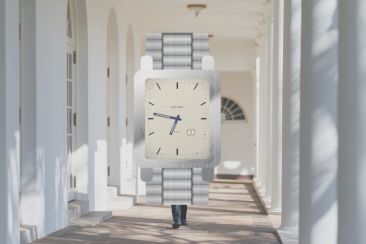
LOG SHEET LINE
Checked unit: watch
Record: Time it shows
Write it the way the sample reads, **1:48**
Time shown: **6:47**
